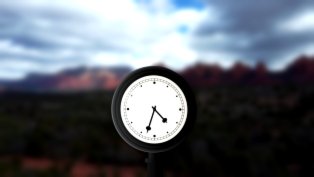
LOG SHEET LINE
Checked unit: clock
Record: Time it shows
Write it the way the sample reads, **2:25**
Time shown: **4:33**
